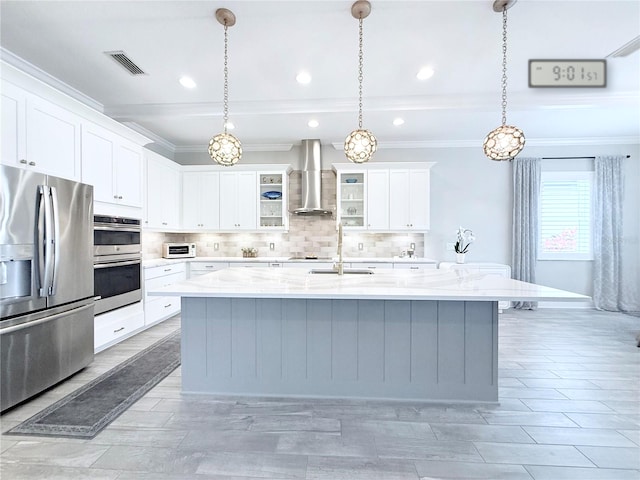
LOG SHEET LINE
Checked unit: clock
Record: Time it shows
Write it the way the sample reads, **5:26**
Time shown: **9:01**
